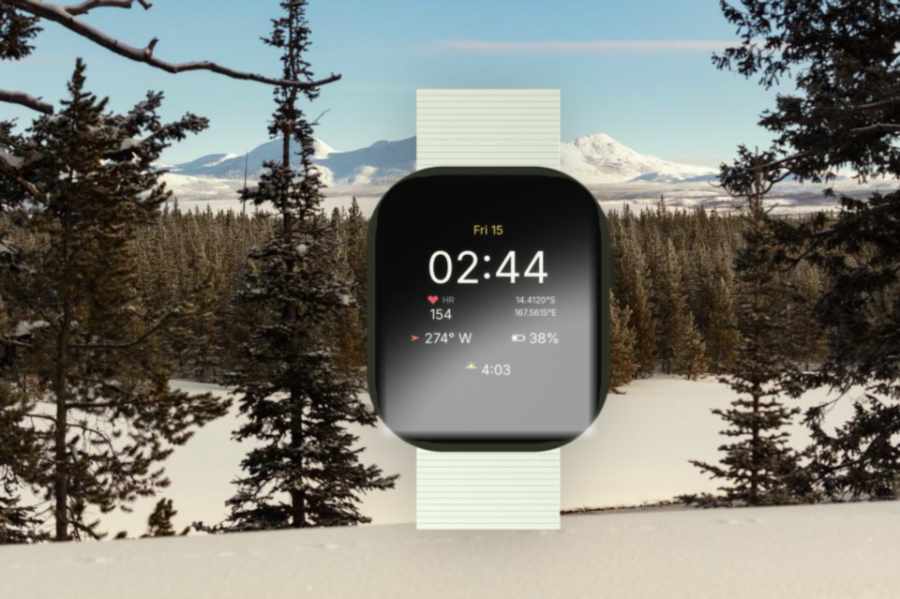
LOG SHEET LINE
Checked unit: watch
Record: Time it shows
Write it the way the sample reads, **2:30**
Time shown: **2:44**
